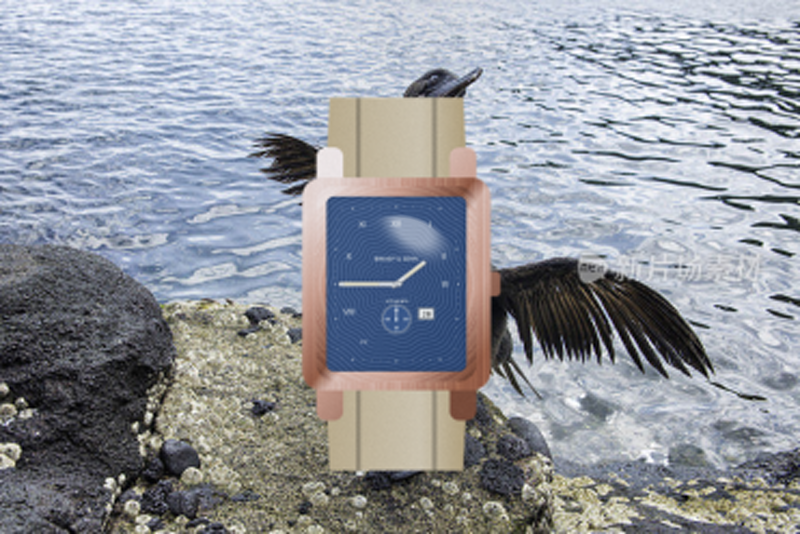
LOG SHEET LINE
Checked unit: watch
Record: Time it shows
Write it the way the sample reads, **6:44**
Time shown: **1:45**
